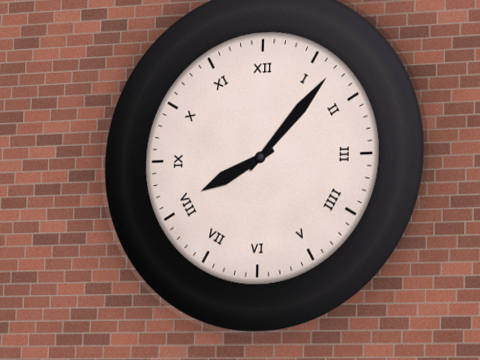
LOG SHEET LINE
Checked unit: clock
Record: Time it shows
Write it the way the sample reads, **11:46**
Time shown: **8:07**
